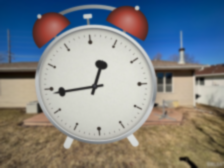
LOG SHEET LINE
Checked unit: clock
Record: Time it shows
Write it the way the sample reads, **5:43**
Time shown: **12:44**
